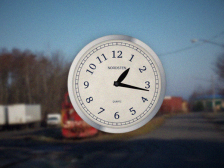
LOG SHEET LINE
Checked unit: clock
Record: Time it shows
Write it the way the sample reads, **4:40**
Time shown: **1:17**
